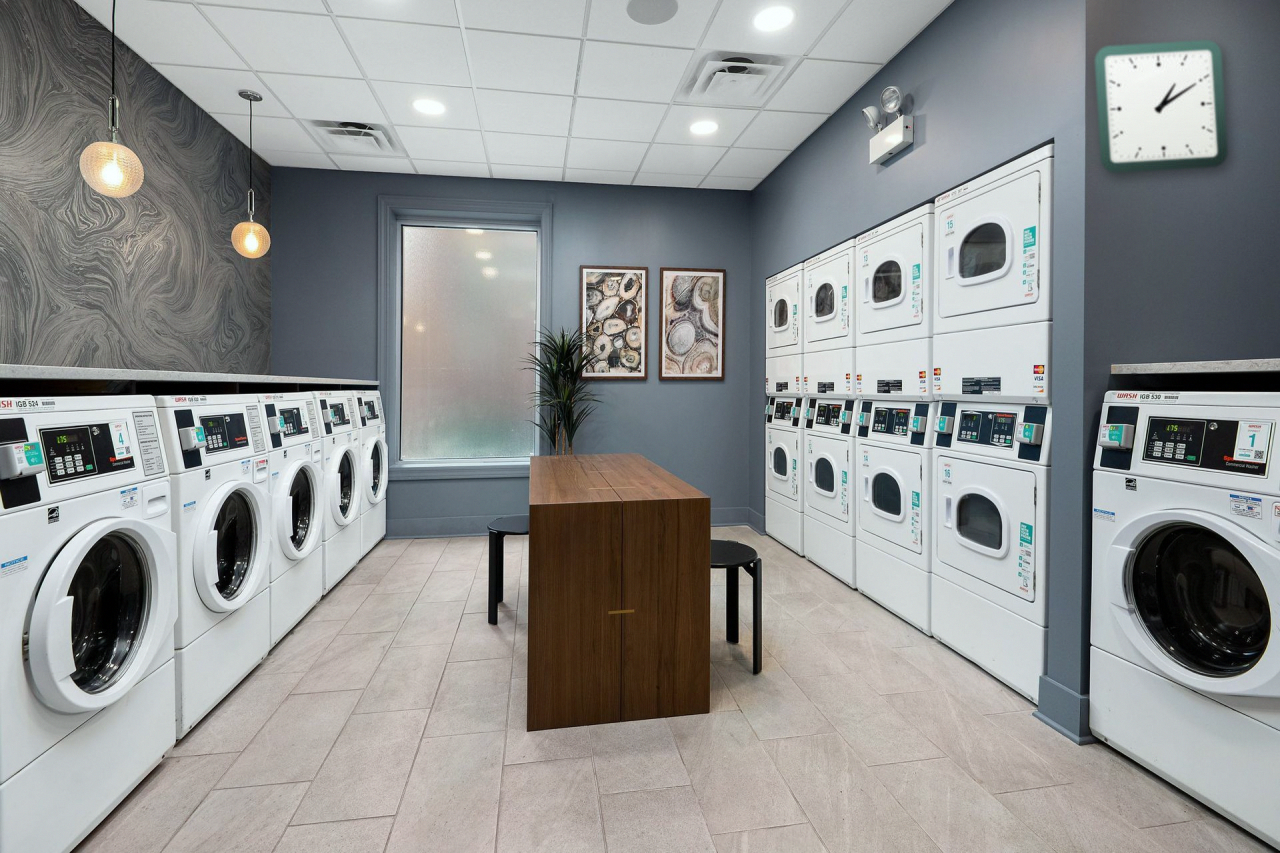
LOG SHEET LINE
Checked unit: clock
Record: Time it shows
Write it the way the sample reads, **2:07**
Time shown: **1:10**
